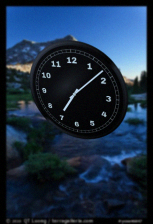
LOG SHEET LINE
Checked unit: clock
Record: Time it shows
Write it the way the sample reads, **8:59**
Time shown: **7:08**
